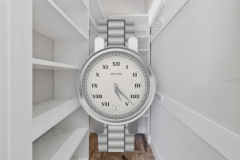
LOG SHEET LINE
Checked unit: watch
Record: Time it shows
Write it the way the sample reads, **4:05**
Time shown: **5:23**
